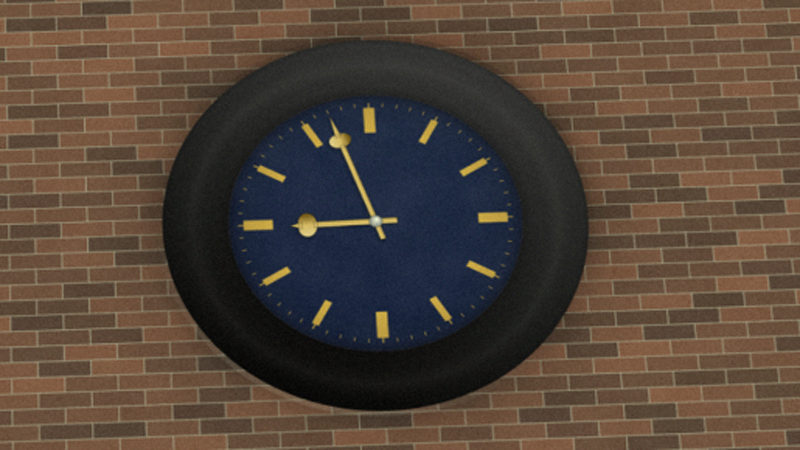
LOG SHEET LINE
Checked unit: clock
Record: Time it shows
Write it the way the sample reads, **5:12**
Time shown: **8:57**
